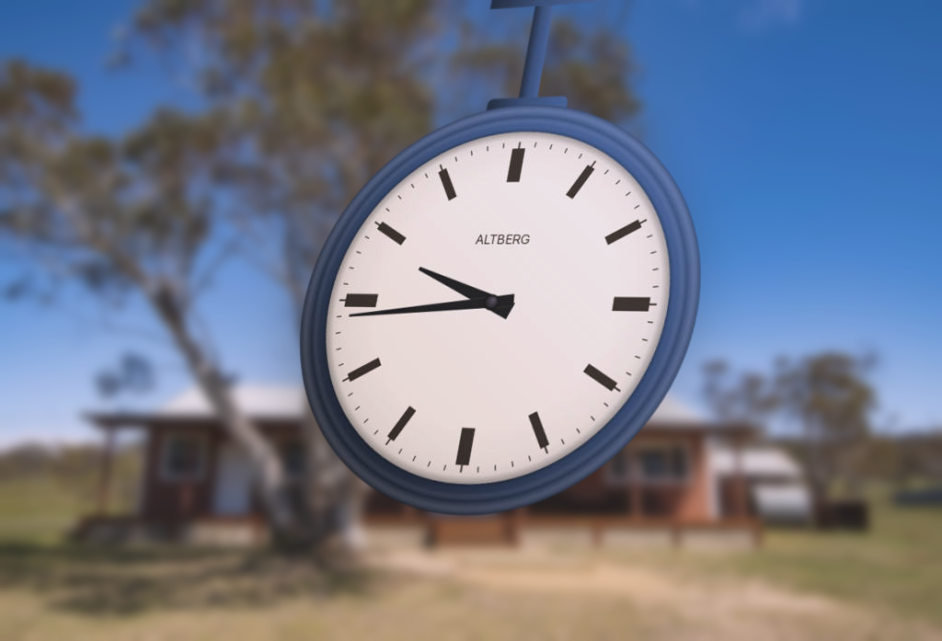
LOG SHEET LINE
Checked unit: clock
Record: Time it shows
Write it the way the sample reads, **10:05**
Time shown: **9:44**
